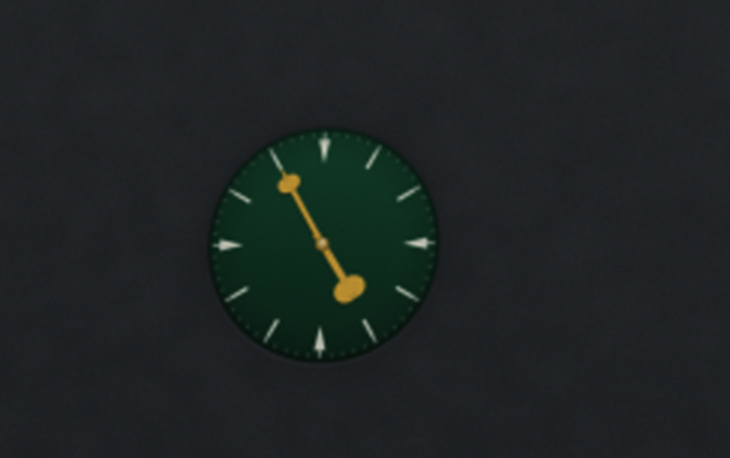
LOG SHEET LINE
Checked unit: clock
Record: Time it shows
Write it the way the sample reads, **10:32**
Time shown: **4:55**
